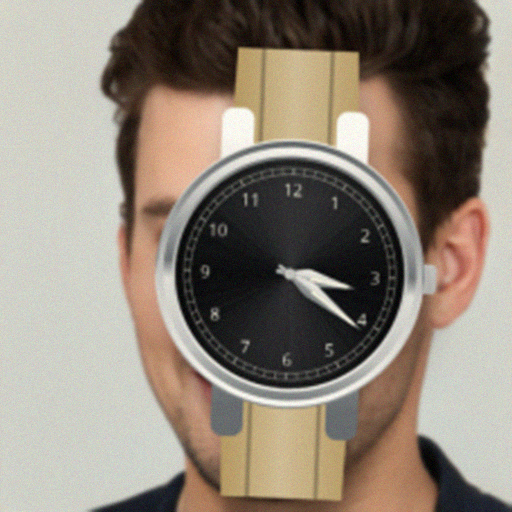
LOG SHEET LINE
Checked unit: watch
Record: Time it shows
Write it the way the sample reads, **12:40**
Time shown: **3:21**
